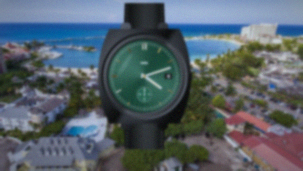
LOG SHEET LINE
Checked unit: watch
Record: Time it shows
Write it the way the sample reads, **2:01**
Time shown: **4:12**
